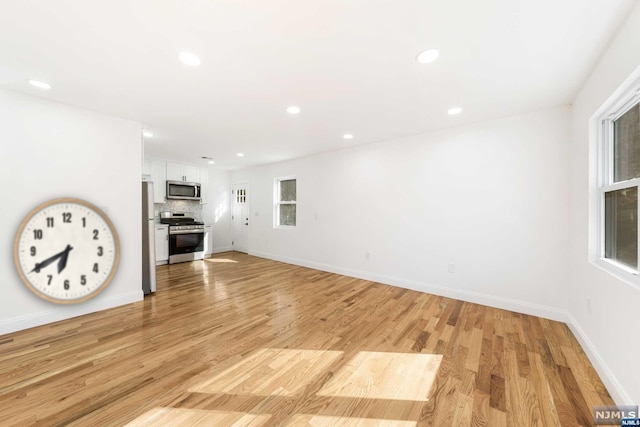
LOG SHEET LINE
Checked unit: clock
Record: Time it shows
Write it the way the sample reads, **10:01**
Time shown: **6:40**
